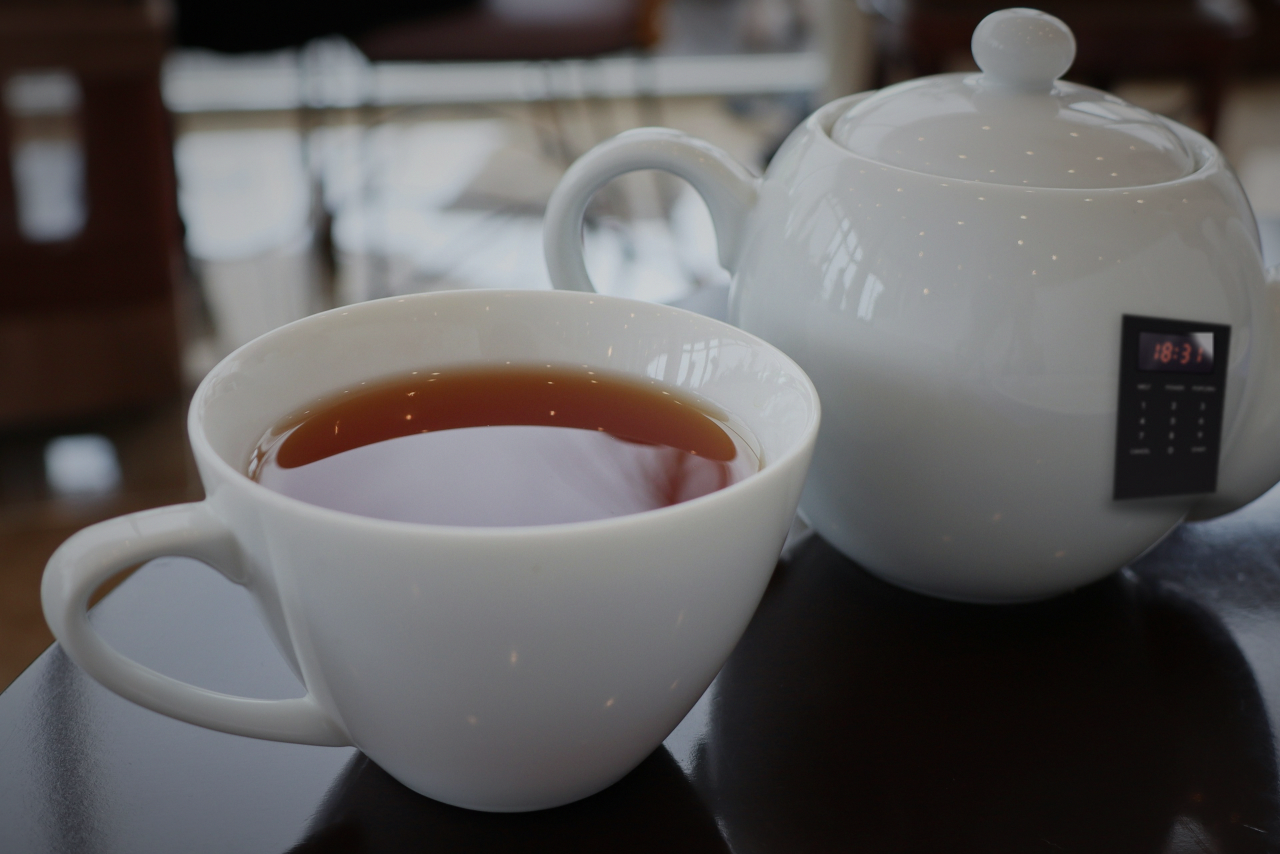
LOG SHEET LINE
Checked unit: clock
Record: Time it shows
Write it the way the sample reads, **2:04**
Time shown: **18:31**
